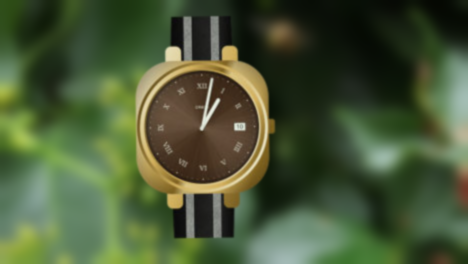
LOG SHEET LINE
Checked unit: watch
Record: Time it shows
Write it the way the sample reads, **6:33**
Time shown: **1:02**
